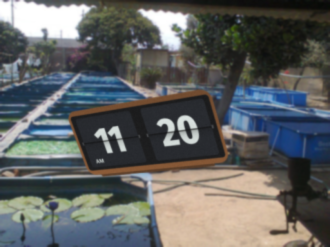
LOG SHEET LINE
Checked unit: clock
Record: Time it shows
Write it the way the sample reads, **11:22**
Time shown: **11:20**
